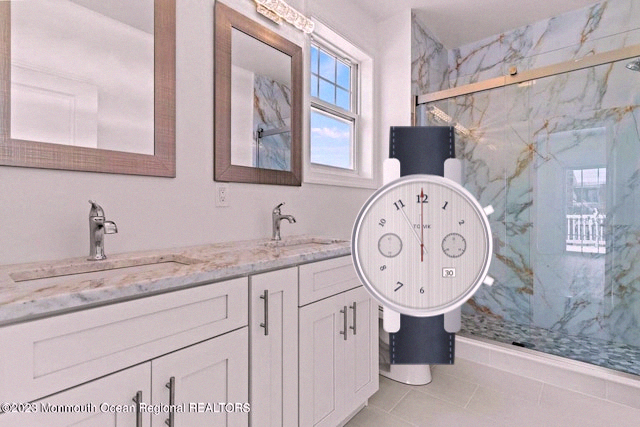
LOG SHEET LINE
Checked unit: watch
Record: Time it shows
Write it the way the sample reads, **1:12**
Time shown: **11:55**
